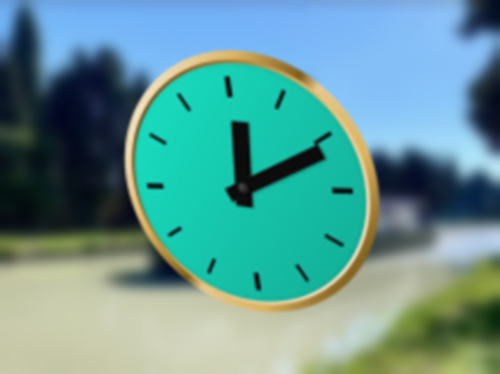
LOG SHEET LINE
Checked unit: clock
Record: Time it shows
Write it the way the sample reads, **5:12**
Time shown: **12:11**
